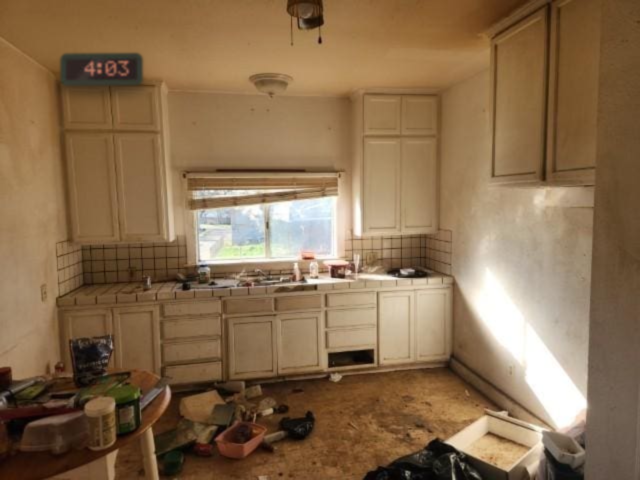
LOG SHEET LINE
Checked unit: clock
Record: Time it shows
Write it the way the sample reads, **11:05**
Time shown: **4:03**
